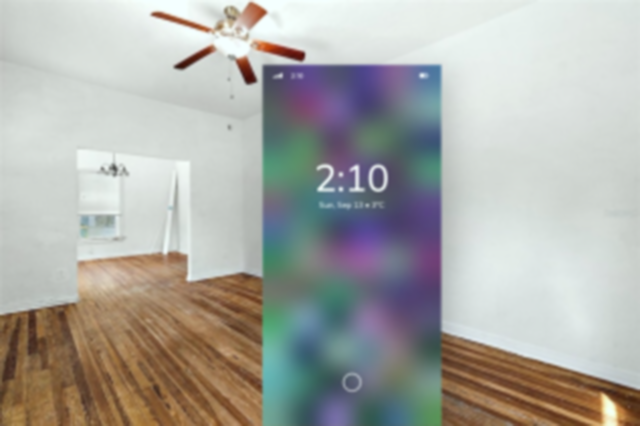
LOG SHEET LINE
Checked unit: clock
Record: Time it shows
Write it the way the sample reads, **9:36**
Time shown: **2:10**
